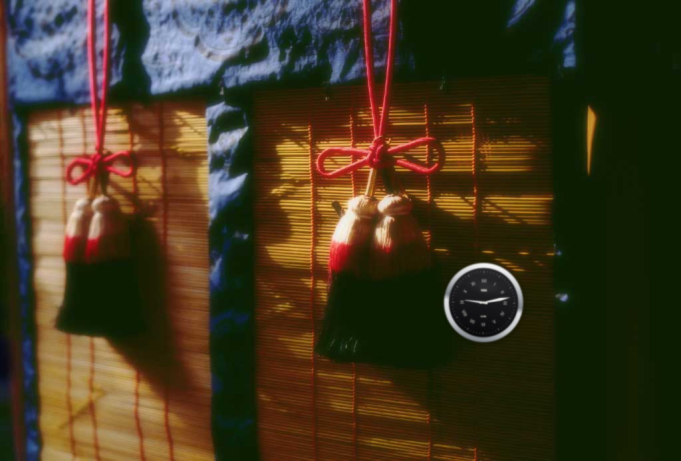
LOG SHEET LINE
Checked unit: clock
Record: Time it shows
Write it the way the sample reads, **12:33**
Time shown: **9:13**
